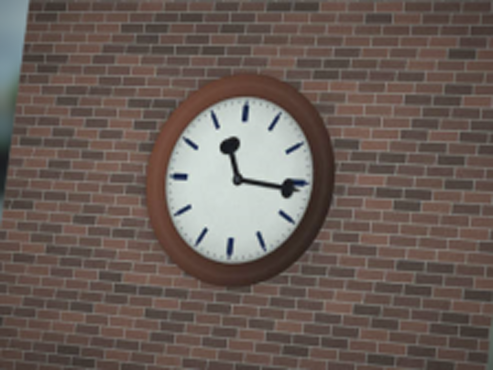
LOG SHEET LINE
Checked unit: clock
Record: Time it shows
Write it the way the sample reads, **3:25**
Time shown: **11:16**
